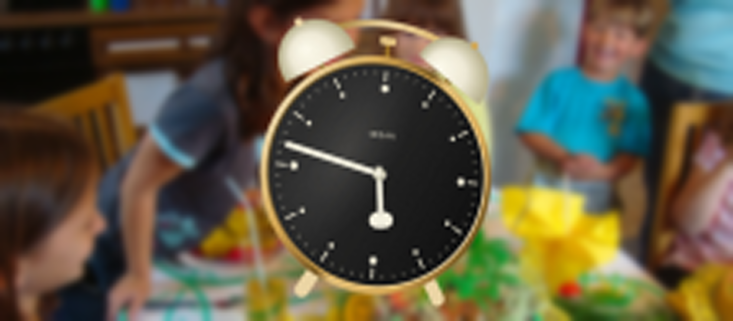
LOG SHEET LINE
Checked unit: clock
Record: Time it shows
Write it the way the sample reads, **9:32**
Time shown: **5:47**
